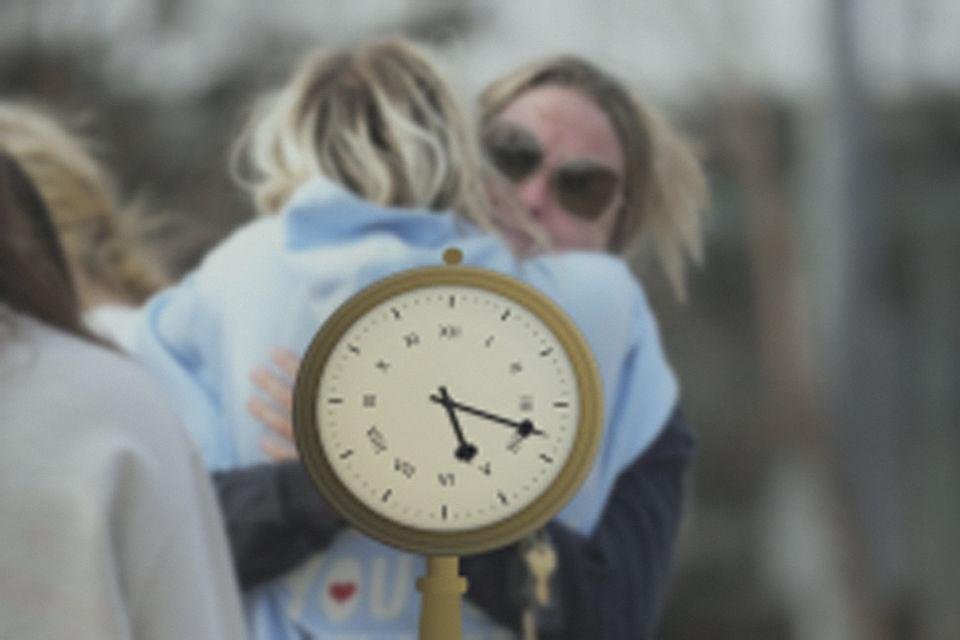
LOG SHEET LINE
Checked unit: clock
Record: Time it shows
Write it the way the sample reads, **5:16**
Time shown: **5:18**
